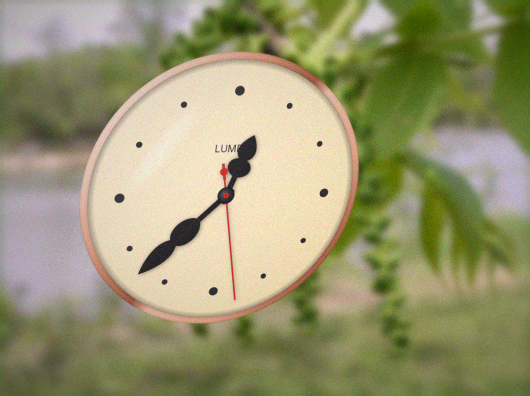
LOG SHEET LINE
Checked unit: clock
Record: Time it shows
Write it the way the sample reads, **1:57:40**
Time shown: **12:37:28**
